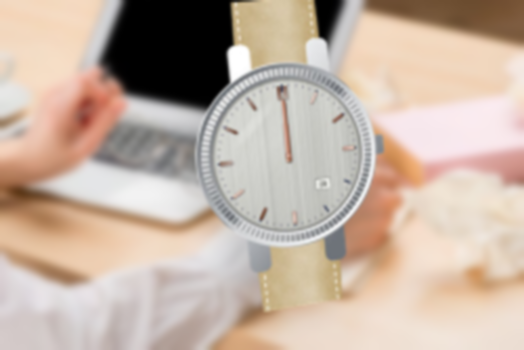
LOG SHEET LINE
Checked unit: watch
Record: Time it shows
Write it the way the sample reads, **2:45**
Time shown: **12:00**
